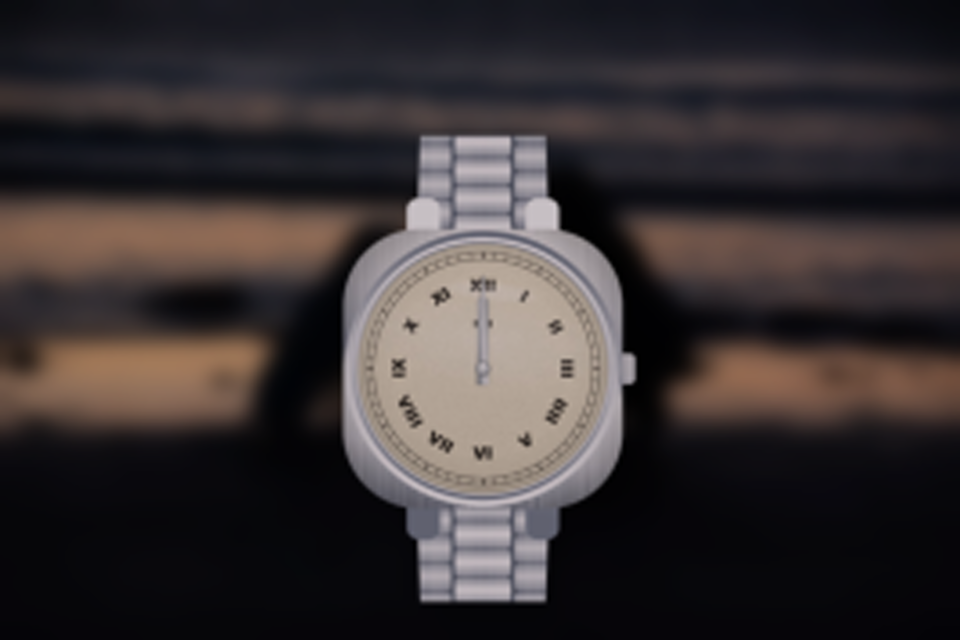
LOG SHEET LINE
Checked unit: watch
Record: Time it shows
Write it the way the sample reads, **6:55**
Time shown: **12:00**
